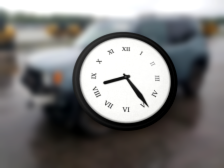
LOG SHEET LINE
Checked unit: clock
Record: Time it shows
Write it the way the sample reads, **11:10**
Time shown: **8:24**
